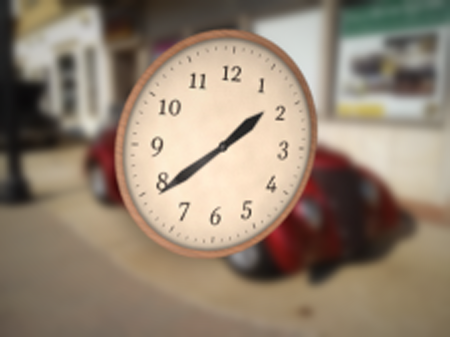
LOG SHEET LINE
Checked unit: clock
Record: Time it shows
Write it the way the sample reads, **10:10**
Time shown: **1:39**
